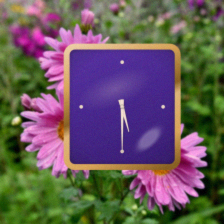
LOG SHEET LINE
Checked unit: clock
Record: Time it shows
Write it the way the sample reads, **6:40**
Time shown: **5:30**
